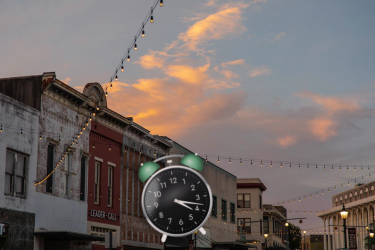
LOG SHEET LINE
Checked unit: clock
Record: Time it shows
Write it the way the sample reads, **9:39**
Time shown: **4:18**
